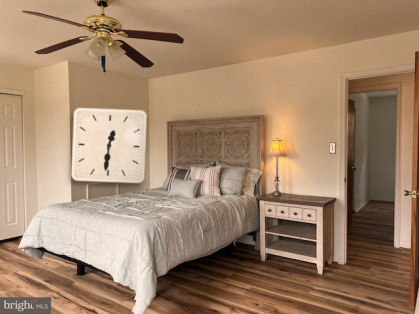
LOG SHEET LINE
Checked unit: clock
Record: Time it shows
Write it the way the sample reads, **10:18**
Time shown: **12:31**
